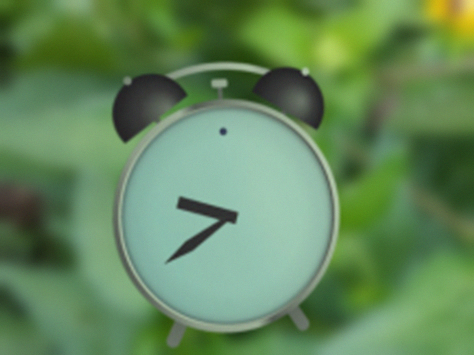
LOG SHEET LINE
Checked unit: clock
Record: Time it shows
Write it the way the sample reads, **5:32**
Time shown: **9:40**
